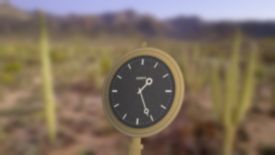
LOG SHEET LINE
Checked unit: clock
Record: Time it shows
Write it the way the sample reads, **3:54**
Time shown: **1:26**
